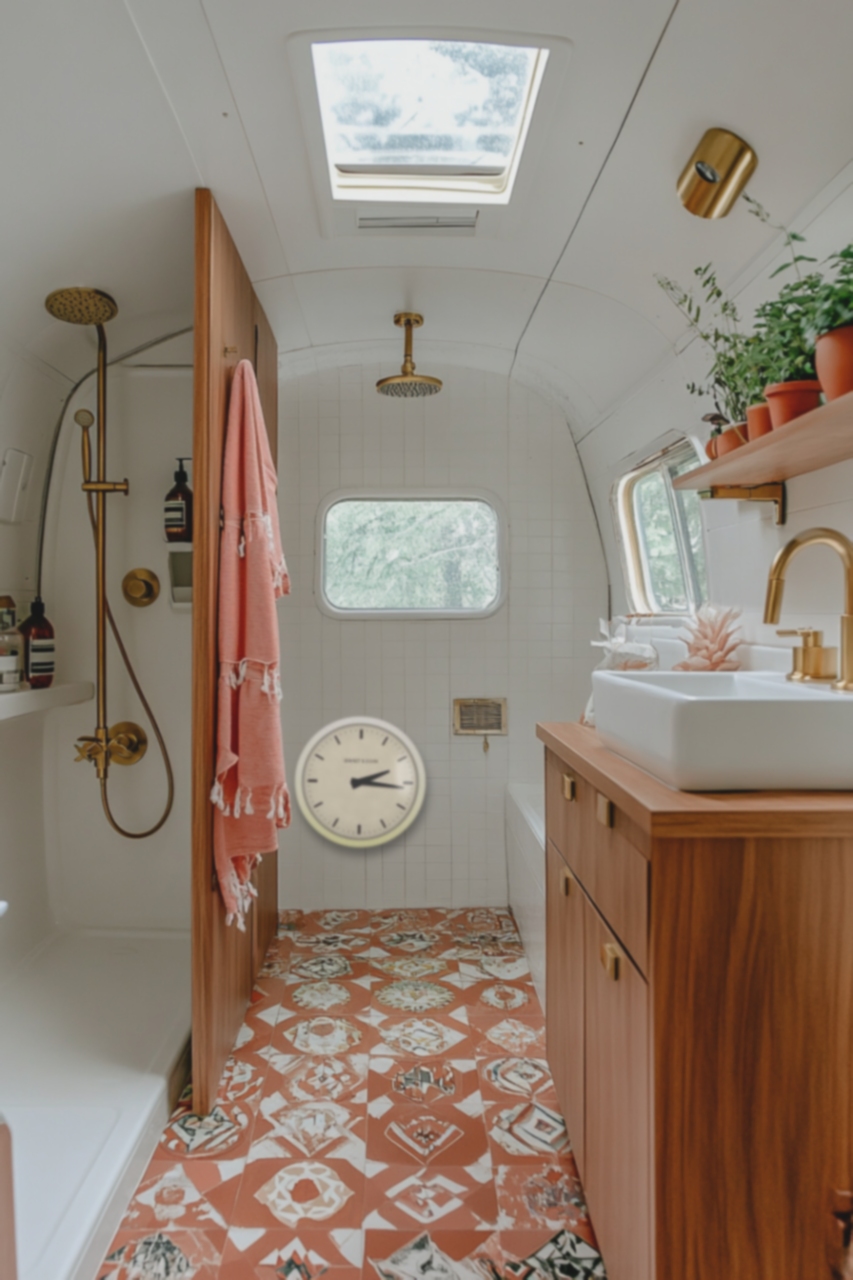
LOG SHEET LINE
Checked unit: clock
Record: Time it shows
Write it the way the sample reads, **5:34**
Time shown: **2:16**
